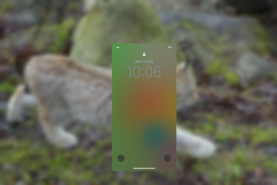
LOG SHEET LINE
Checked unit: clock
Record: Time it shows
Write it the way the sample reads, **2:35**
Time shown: **10:06**
